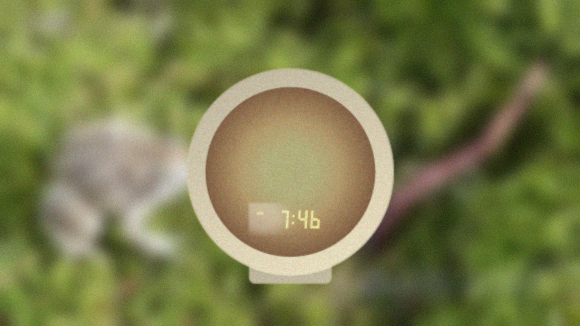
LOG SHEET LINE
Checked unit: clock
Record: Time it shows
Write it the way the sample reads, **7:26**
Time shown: **7:46**
